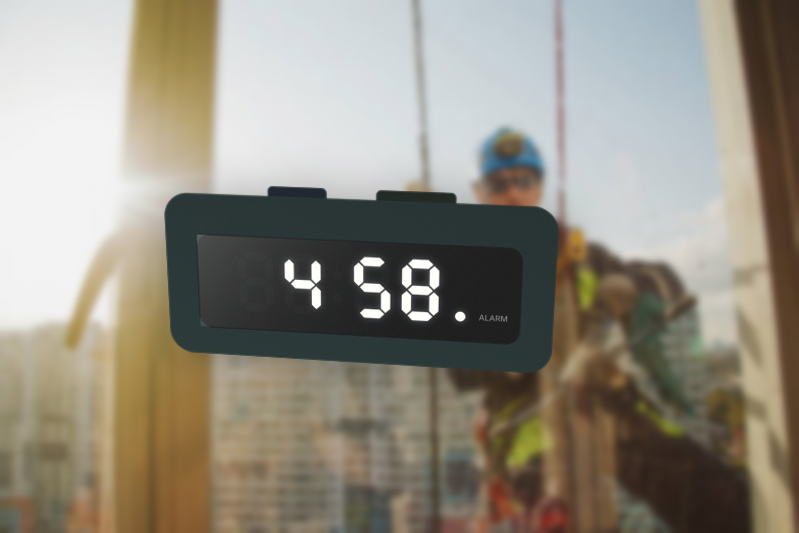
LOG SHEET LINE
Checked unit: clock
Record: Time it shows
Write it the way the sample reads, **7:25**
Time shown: **4:58**
